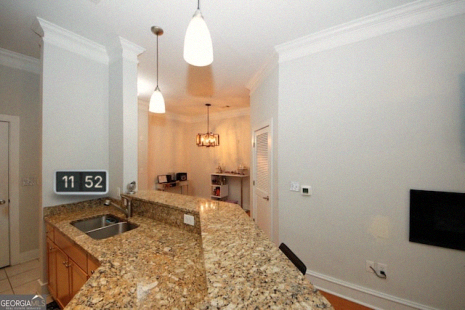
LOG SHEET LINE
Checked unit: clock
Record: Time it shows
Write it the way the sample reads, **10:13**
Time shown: **11:52**
